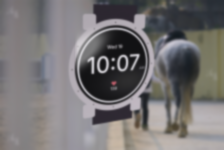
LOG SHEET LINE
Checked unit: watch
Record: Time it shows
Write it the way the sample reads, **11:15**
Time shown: **10:07**
